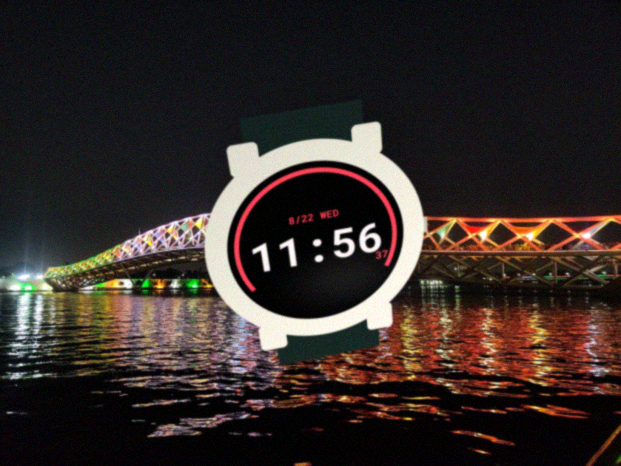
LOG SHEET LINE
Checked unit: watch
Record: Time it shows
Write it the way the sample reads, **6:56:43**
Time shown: **11:56:37**
